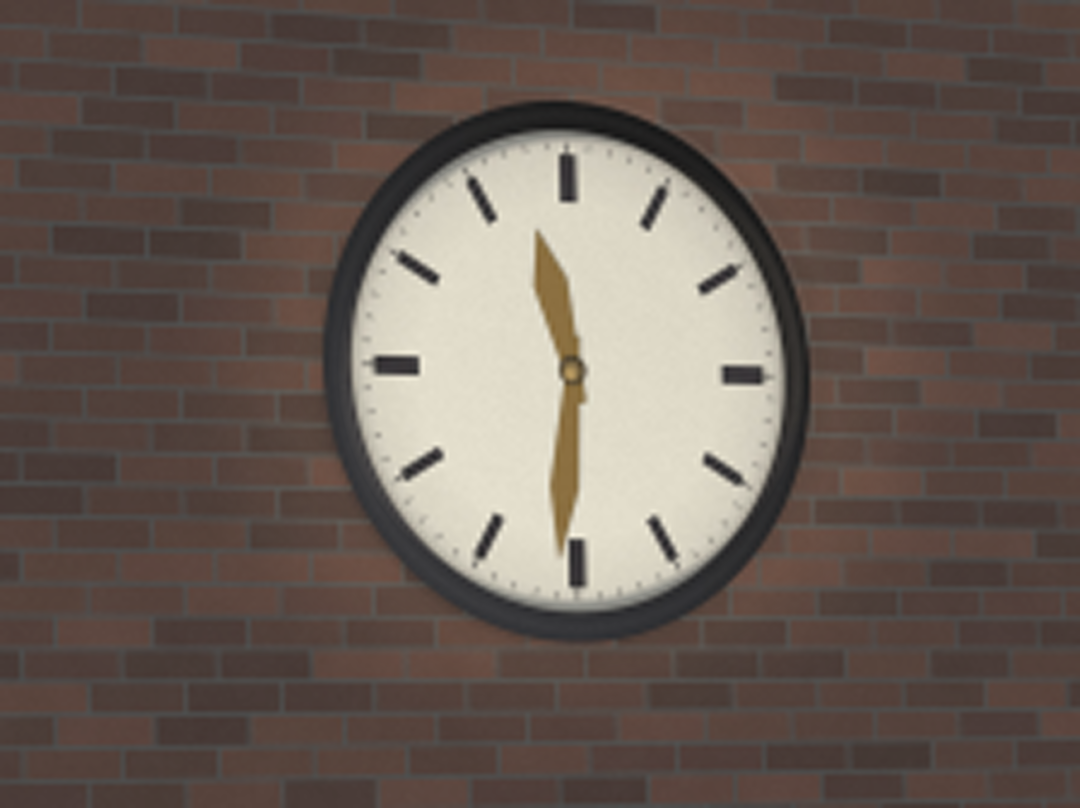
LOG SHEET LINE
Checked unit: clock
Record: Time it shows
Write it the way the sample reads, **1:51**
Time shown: **11:31**
